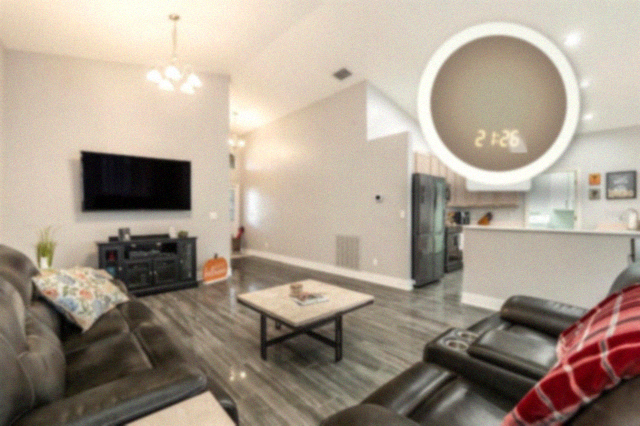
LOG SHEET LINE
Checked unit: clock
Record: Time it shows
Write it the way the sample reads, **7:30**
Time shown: **21:26**
